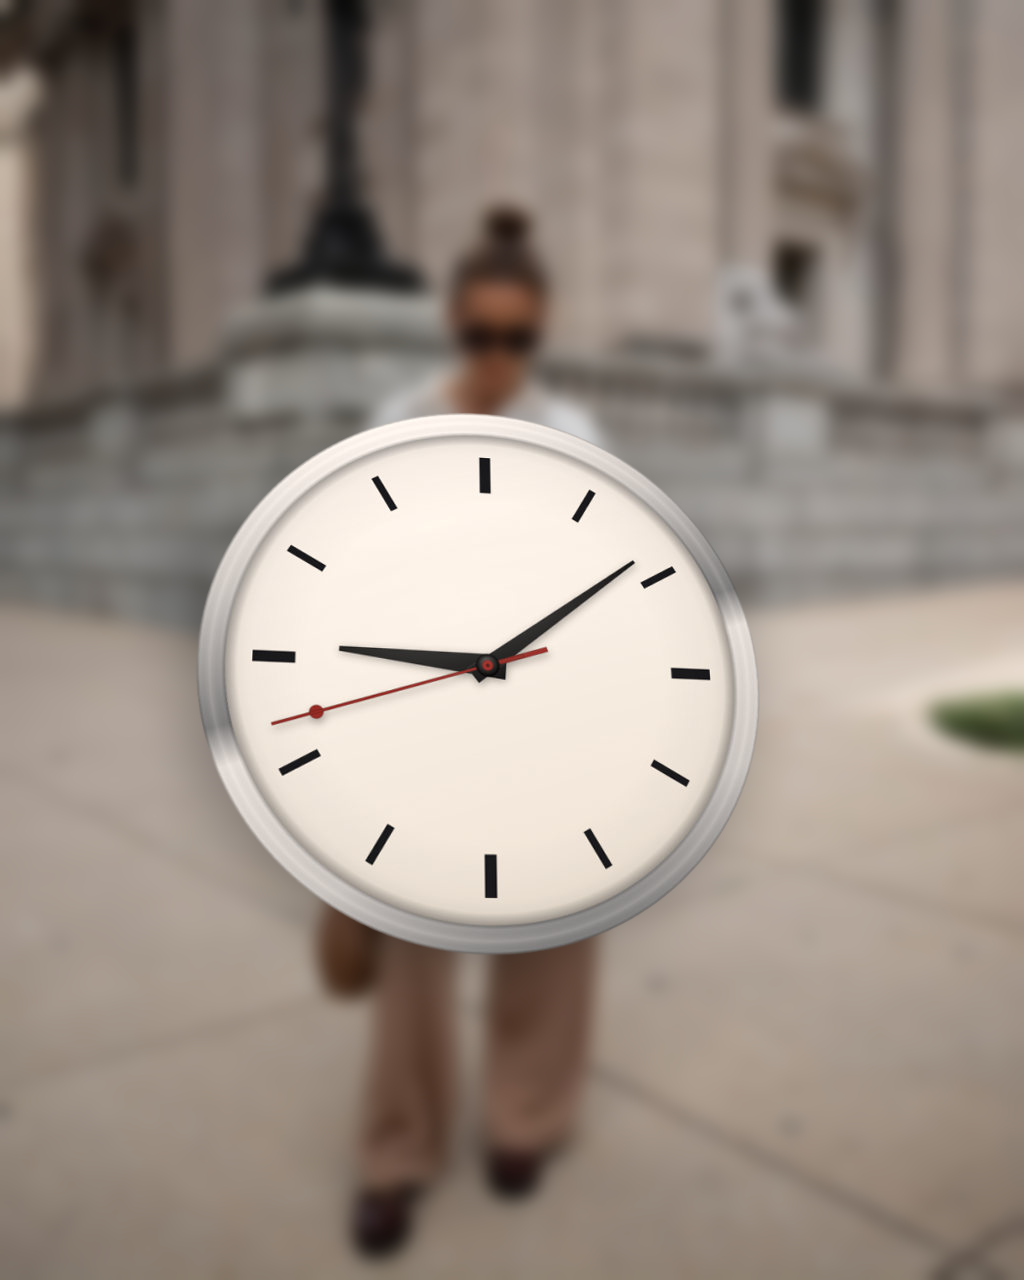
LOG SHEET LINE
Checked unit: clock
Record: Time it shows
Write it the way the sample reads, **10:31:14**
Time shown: **9:08:42**
